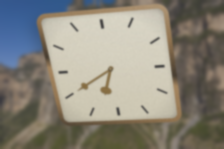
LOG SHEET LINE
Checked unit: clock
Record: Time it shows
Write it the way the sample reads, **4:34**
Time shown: **6:40**
